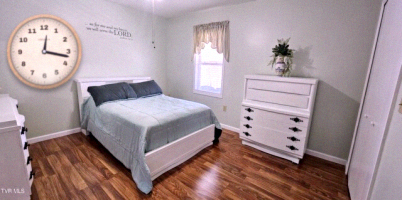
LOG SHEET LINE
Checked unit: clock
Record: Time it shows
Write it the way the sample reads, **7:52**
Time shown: **12:17**
